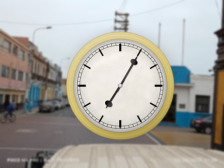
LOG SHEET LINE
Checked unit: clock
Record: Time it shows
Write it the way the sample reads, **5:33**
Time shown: **7:05**
